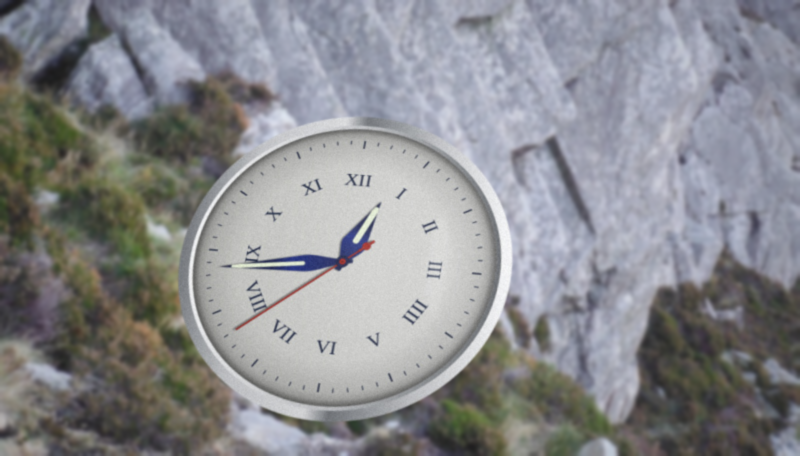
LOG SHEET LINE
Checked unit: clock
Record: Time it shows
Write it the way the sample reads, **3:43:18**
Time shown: **12:43:38**
